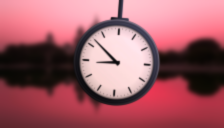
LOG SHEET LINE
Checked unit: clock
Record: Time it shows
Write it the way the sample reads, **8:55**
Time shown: **8:52**
